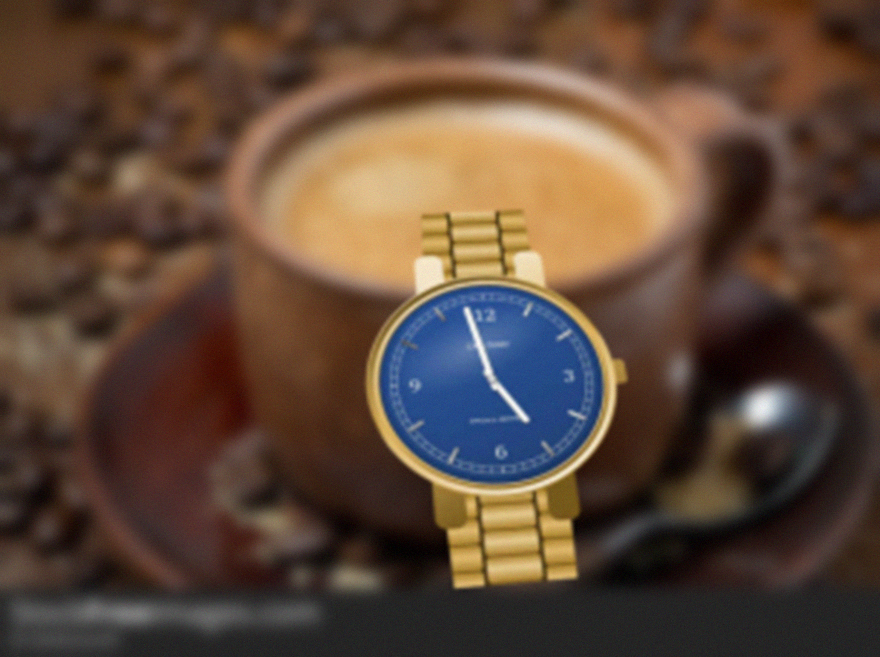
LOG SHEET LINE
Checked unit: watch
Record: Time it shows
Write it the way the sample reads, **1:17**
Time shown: **4:58**
